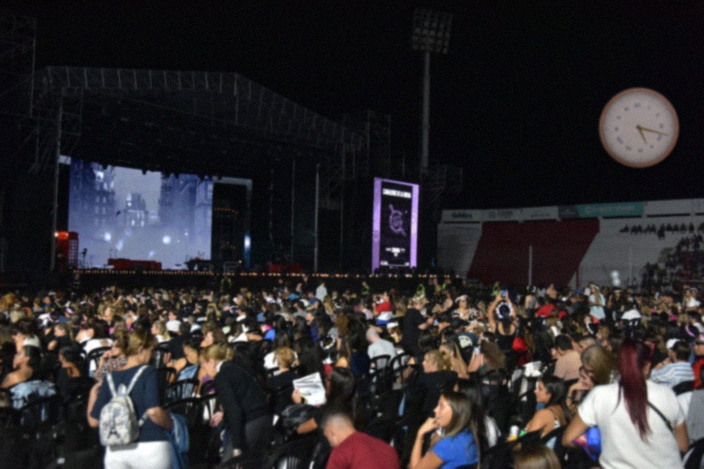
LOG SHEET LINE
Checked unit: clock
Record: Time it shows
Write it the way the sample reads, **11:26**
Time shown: **5:18**
